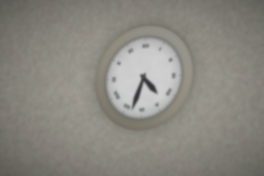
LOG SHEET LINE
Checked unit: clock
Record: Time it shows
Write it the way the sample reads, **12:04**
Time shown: **4:33**
